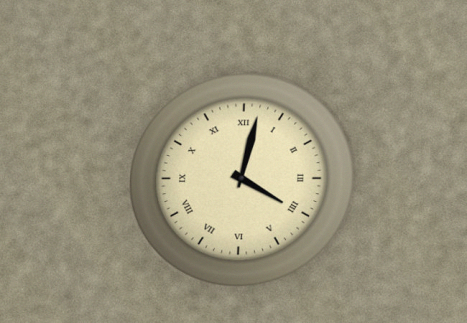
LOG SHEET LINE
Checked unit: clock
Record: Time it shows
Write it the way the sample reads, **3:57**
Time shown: **4:02**
